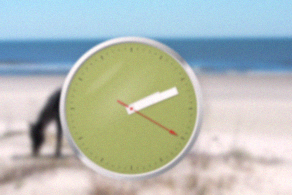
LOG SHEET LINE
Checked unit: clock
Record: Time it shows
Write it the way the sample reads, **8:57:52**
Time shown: **2:11:20**
